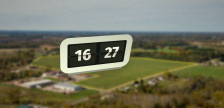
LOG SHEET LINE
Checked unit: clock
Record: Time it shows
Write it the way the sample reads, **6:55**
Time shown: **16:27**
